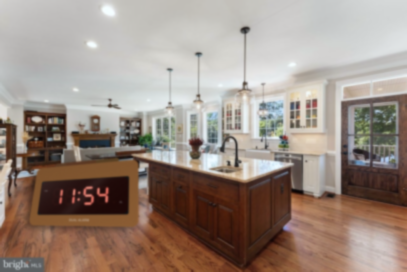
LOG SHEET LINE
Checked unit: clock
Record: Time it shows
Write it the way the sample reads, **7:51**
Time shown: **11:54**
